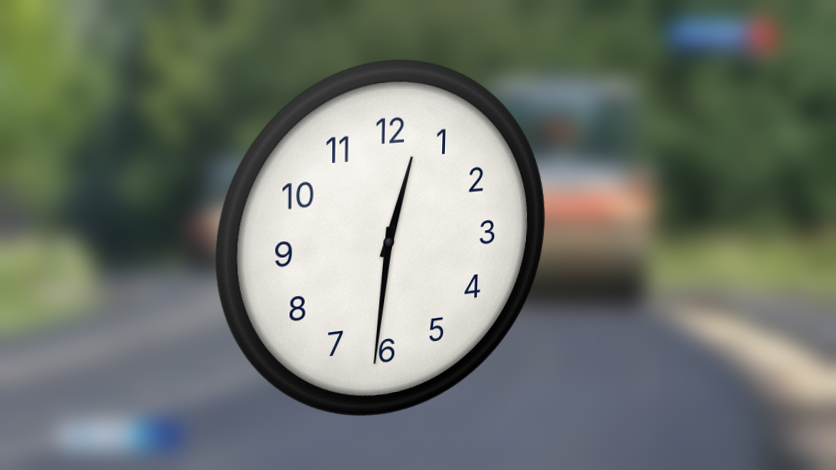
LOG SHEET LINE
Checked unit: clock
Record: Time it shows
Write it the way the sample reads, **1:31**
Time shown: **12:31**
